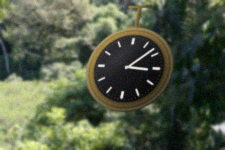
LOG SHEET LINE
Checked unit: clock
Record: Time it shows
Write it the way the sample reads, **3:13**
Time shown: **3:08**
